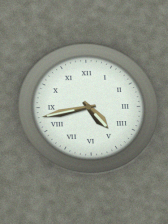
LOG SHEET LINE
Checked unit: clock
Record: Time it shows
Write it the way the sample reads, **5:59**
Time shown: **4:43**
